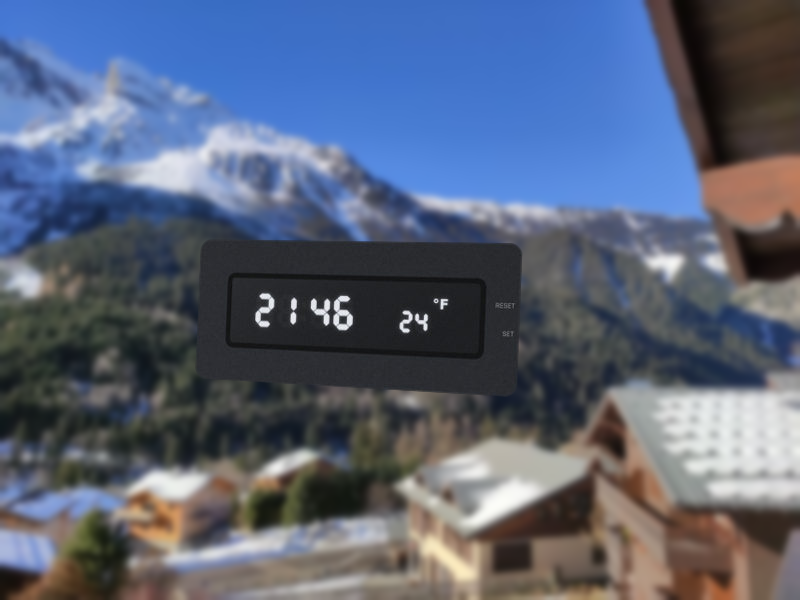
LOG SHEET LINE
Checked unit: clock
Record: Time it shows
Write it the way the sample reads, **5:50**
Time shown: **21:46**
